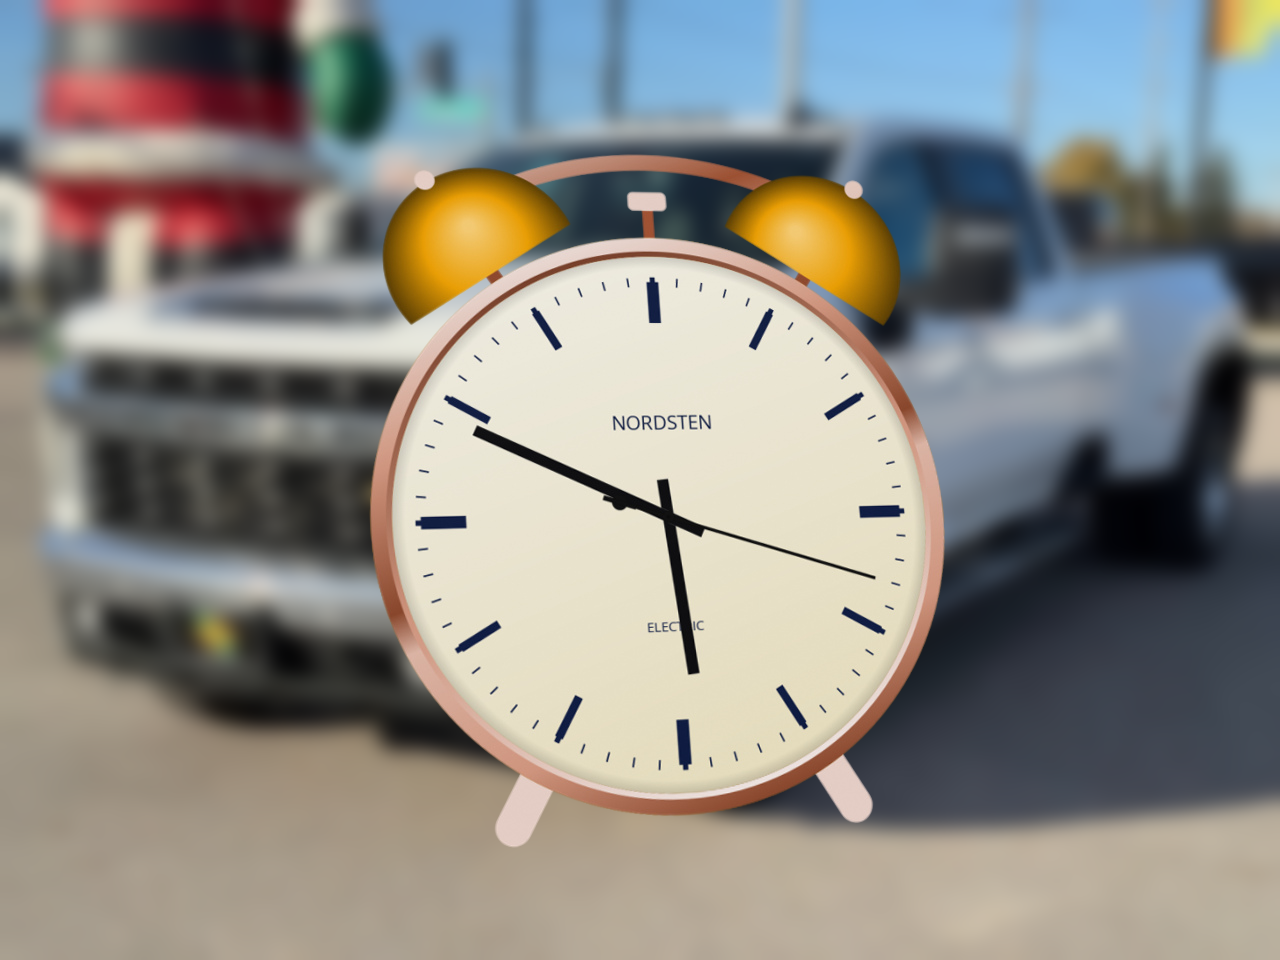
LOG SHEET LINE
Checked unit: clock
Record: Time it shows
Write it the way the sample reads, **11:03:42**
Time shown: **5:49:18**
